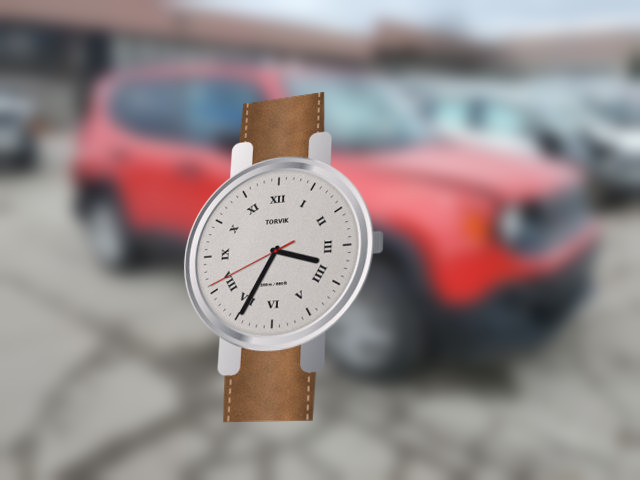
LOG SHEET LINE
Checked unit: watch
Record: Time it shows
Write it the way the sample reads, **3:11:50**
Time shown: **3:34:41**
